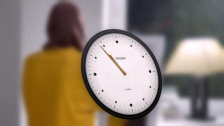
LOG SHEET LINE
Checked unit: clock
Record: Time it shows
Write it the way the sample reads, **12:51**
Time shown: **10:54**
